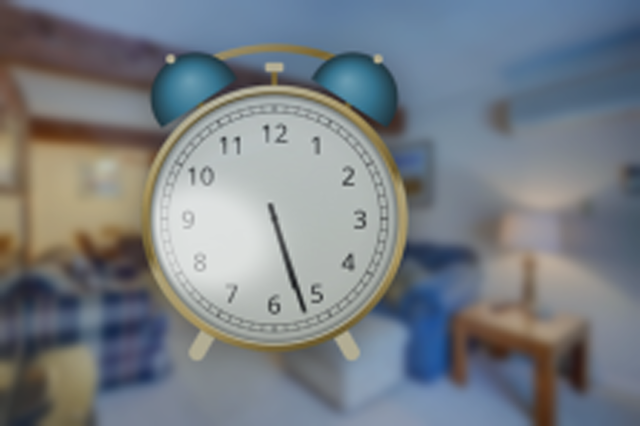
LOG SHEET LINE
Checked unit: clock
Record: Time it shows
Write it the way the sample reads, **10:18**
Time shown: **5:27**
